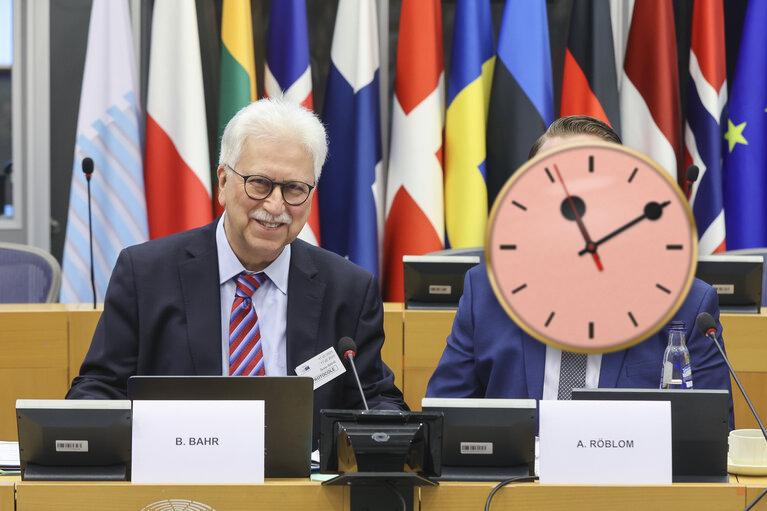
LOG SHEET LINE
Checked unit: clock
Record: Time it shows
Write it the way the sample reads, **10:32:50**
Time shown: **11:09:56**
